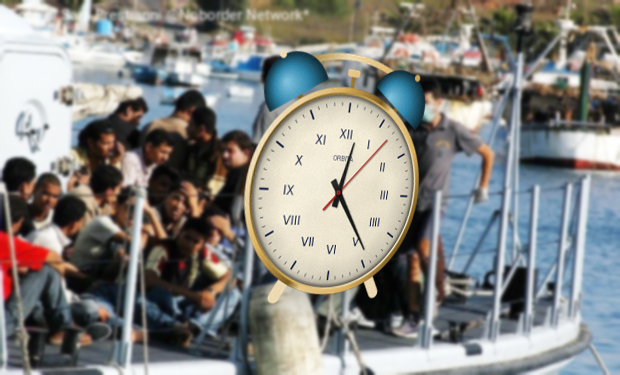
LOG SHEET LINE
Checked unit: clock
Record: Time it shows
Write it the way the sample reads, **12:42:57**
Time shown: **12:24:07**
